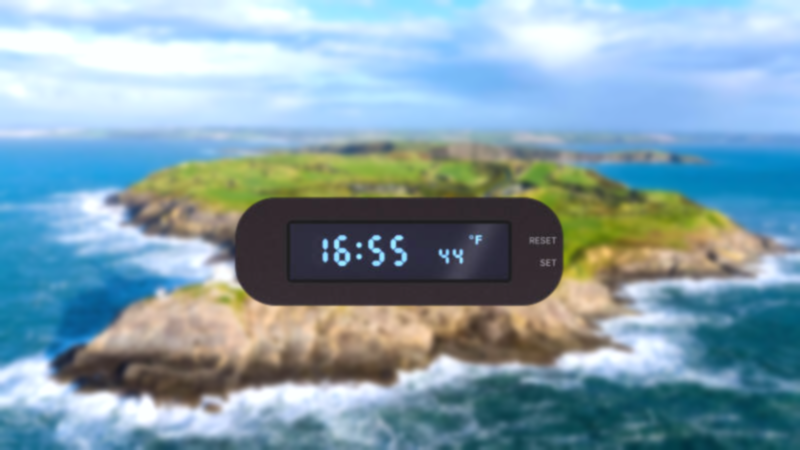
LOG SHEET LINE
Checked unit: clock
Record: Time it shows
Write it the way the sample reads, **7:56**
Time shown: **16:55**
